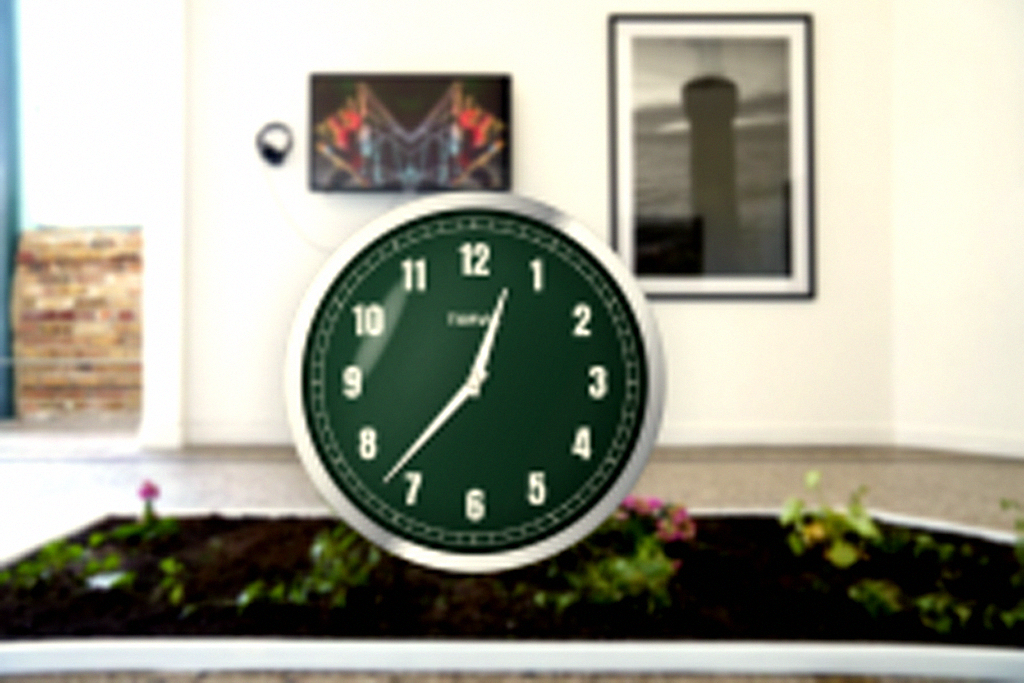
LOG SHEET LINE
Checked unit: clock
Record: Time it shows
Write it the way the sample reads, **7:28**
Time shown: **12:37**
